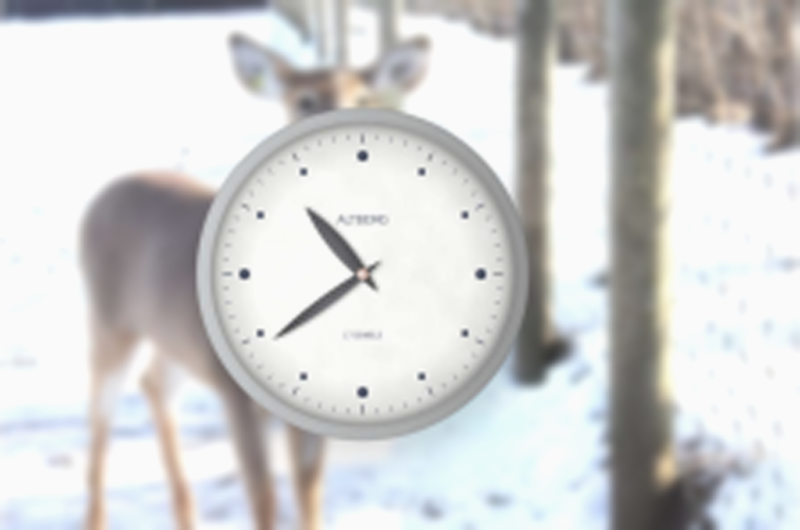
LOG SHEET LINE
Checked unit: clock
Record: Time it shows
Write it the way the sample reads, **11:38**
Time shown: **10:39**
